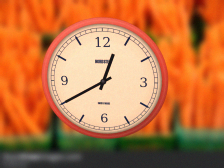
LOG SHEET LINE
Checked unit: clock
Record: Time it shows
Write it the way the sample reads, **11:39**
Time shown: **12:40**
